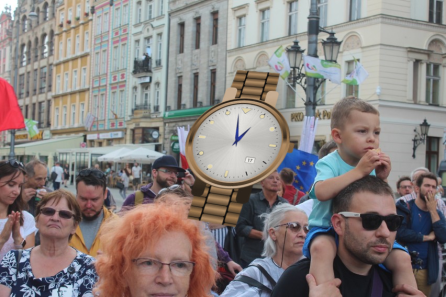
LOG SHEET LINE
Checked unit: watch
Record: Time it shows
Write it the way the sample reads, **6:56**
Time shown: **12:58**
